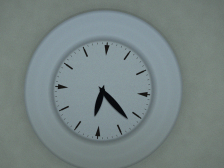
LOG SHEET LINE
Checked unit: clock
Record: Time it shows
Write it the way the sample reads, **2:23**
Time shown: **6:22**
